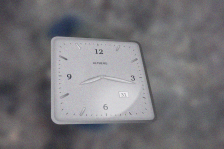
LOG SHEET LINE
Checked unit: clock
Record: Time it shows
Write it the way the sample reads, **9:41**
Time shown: **8:17**
